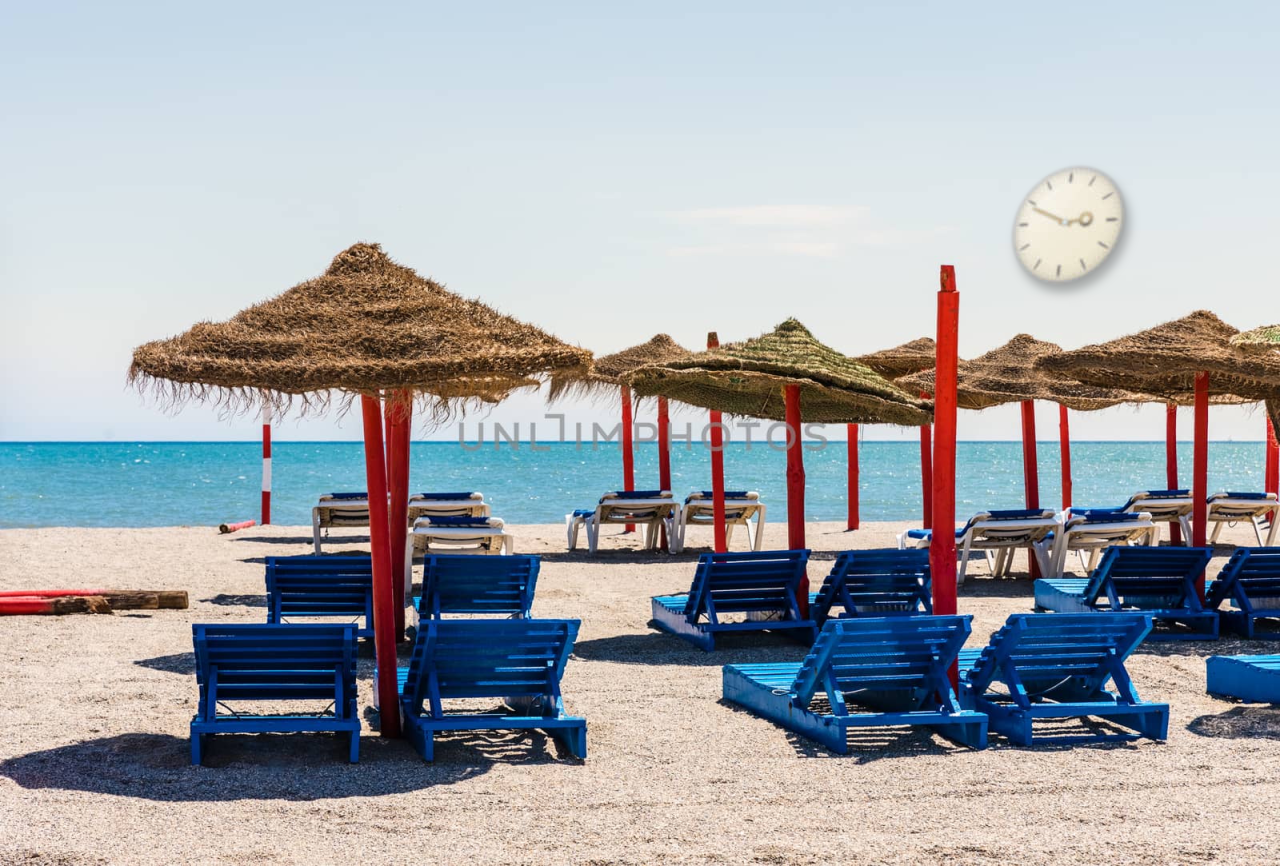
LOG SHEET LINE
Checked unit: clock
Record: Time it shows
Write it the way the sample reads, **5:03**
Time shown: **2:49**
